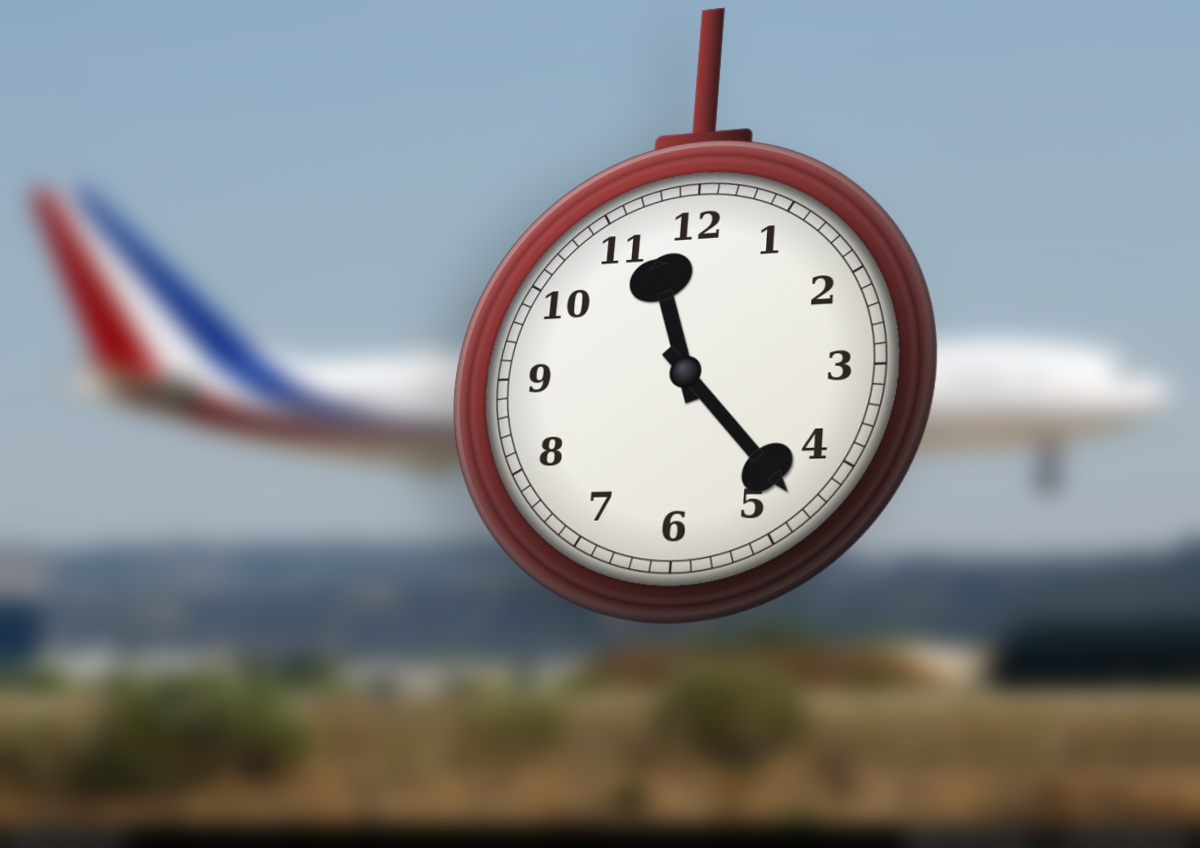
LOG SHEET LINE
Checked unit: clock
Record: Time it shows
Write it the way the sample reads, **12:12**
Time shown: **11:23**
